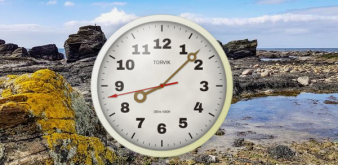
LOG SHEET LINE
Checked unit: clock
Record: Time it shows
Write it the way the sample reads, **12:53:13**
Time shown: **8:07:43**
